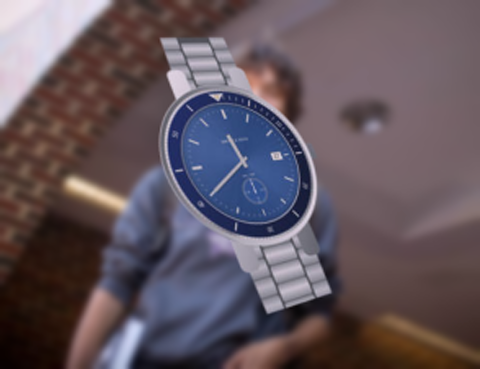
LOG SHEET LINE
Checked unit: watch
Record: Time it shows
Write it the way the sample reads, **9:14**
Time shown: **11:40**
